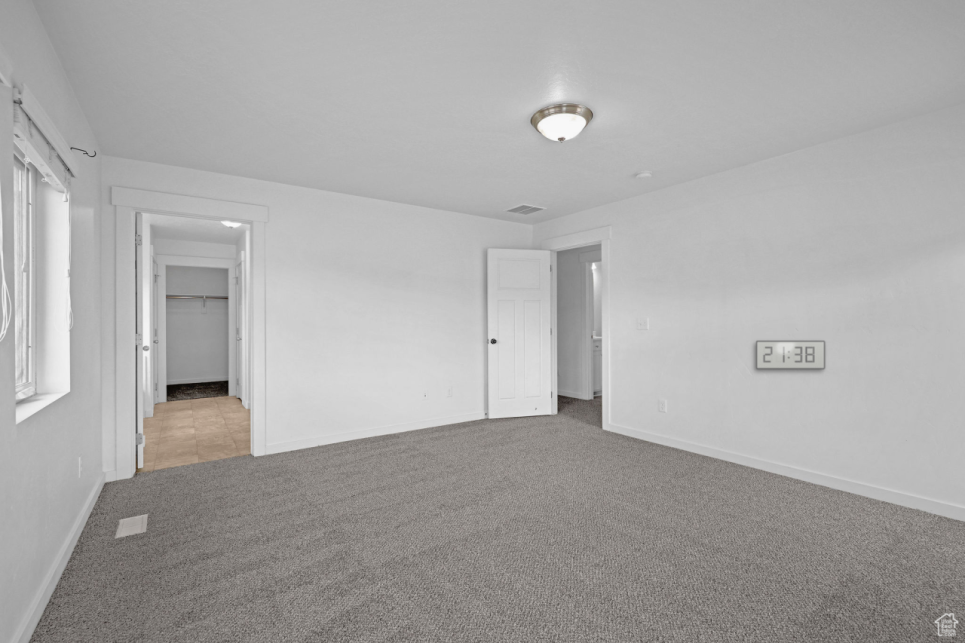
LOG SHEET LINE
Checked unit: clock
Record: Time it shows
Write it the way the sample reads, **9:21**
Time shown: **21:38**
